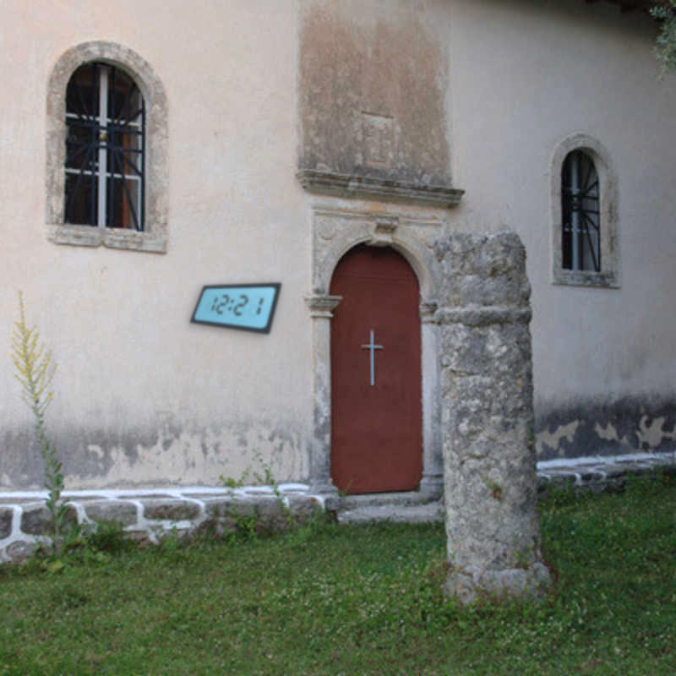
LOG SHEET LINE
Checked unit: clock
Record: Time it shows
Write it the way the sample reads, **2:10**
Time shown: **12:21**
